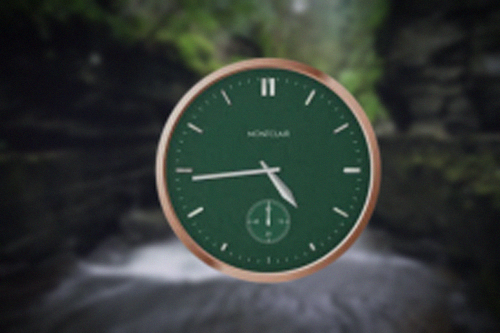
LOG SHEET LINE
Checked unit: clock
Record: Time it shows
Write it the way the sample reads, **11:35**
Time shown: **4:44**
